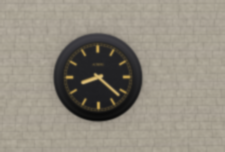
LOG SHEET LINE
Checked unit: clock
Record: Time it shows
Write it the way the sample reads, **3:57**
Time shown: **8:22**
